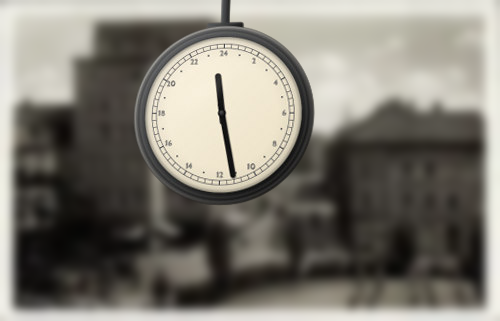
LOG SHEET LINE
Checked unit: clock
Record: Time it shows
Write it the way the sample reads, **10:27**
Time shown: **23:28**
